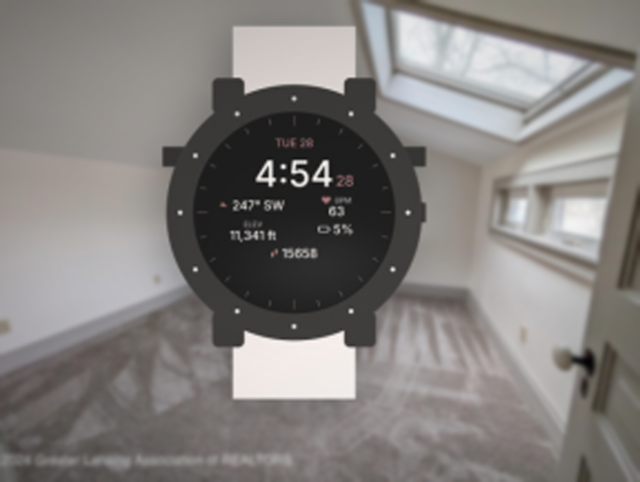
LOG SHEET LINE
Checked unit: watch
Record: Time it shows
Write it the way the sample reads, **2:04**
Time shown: **4:54**
